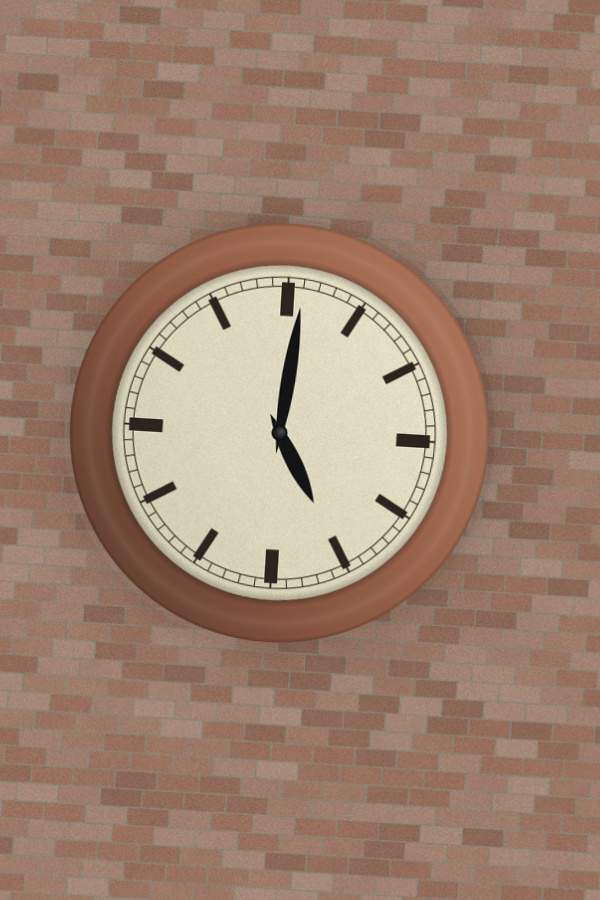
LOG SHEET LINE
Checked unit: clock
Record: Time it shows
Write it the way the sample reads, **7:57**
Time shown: **5:01**
